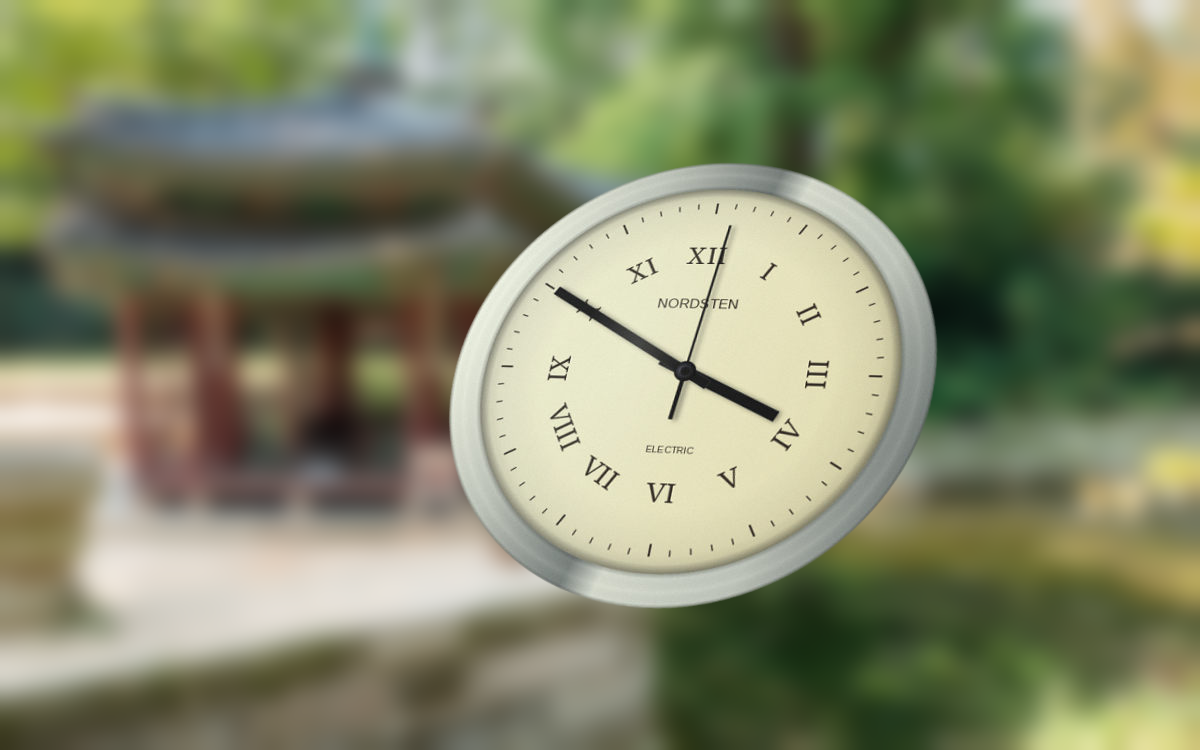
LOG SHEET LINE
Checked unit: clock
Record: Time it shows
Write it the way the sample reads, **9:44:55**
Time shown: **3:50:01**
